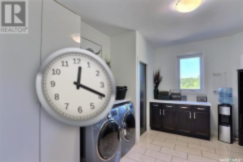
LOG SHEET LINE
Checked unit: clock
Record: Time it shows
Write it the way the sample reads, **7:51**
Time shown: **12:19**
